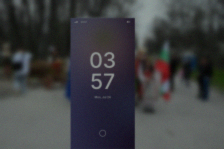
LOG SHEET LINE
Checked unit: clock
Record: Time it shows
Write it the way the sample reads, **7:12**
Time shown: **3:57**
